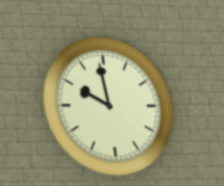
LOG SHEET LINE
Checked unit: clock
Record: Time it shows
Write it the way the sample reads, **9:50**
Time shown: **9:59**
